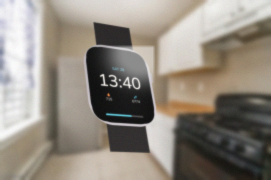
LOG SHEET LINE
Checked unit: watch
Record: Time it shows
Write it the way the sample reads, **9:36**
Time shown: **13:40**
